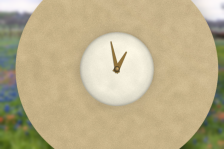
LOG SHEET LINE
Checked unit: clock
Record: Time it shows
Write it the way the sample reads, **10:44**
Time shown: **12:58**
